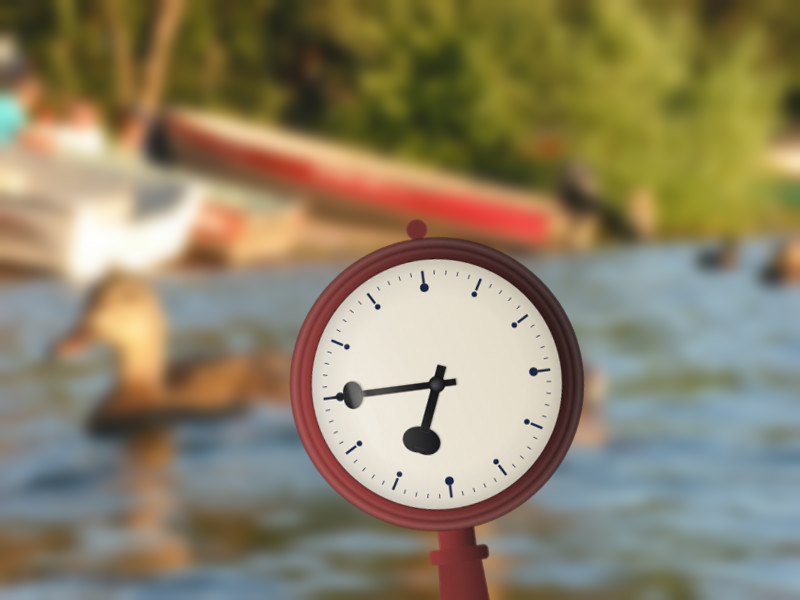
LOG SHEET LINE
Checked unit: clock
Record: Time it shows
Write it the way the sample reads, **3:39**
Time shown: **6:45**
